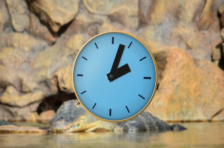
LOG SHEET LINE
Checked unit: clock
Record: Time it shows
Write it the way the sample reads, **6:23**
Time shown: **2:03**
